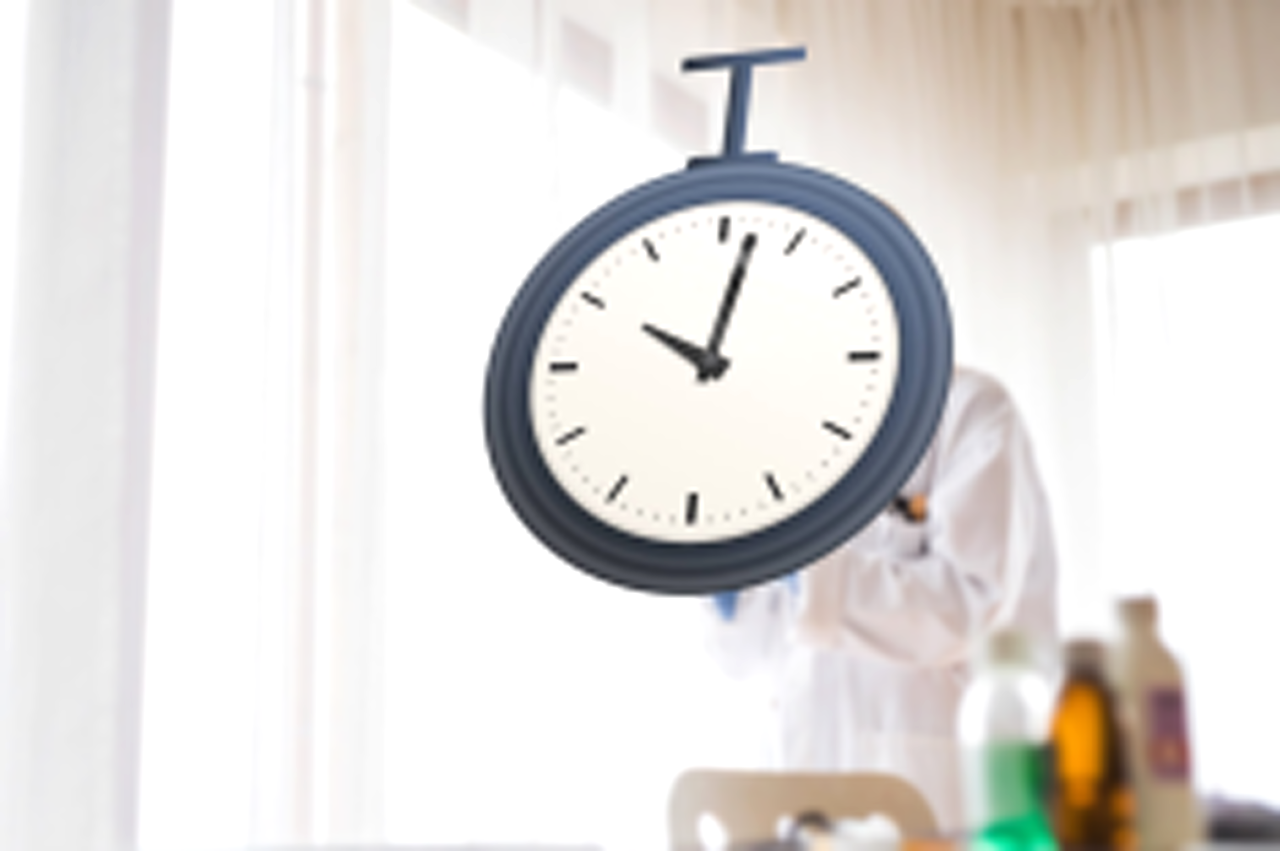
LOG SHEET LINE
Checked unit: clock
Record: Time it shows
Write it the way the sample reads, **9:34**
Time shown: **10:02**
